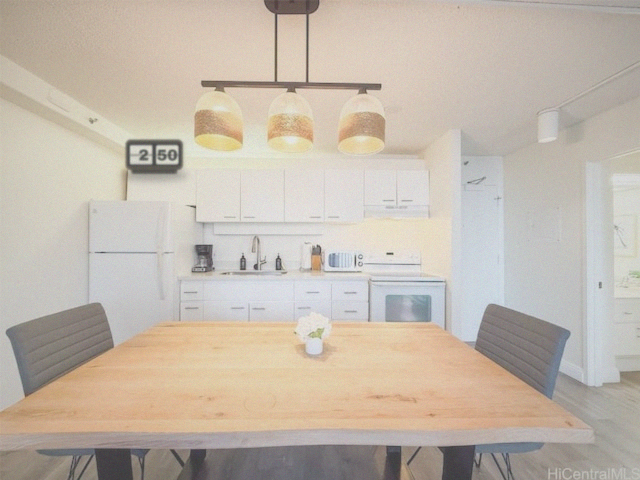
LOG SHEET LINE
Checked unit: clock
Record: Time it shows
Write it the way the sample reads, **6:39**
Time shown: **2:50**
